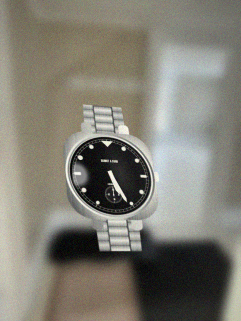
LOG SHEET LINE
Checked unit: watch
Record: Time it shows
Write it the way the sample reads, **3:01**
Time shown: **5:26**
